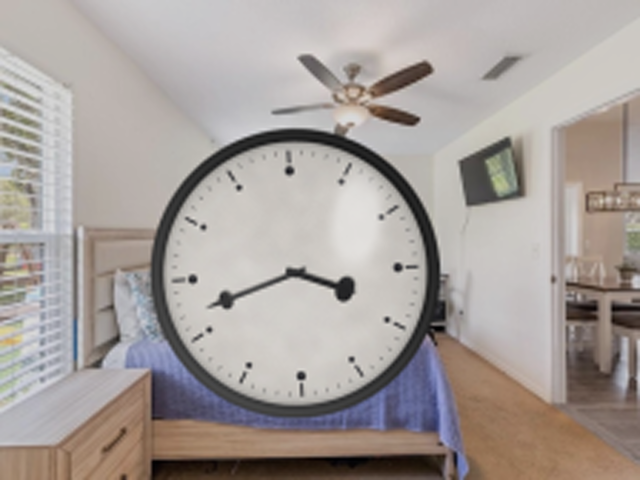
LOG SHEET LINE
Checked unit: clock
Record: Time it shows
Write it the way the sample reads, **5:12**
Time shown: **3:42**
